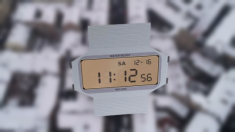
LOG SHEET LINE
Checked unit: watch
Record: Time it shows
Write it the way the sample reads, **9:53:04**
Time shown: **11:12:56**
